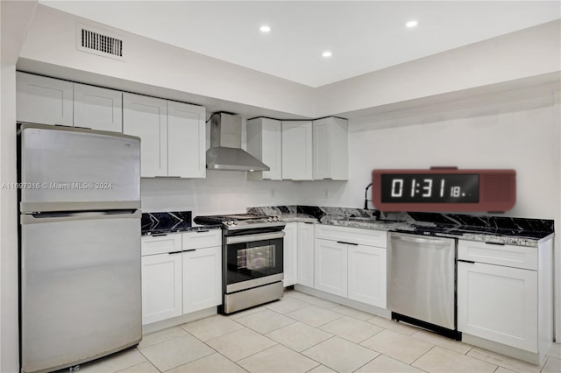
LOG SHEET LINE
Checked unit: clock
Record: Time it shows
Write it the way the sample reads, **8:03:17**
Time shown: **1:31:18**
